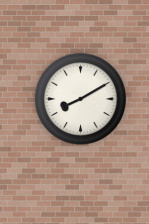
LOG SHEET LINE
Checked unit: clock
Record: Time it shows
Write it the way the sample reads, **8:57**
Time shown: **8:10**
